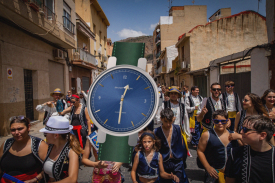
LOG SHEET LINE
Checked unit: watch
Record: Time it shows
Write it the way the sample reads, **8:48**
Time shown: **12:30**
